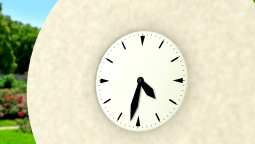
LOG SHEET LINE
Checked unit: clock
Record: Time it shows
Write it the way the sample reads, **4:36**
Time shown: **4:32**
